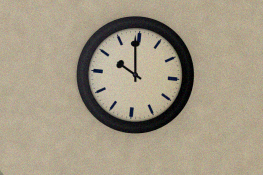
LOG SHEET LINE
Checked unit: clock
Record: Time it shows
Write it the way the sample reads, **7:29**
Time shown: **9:59**
